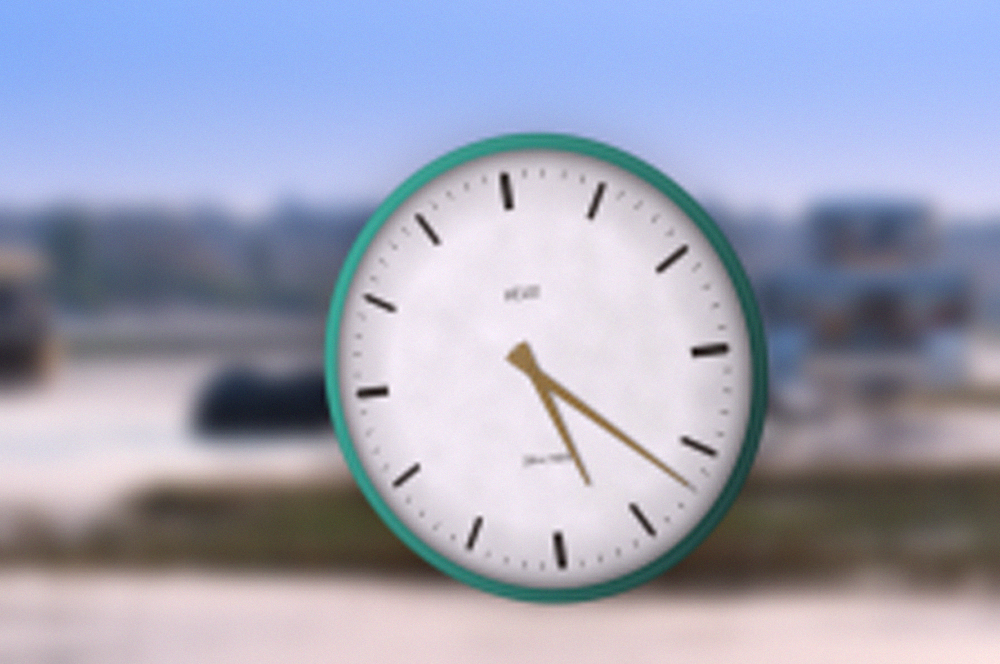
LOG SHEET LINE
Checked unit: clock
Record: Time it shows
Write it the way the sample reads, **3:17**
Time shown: **5:22**
